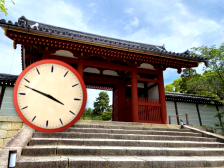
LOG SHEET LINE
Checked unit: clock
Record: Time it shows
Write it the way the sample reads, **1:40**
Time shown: **3:48**
